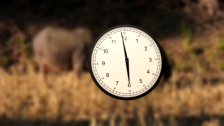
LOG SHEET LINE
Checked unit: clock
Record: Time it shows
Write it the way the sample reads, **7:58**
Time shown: **5:59**
